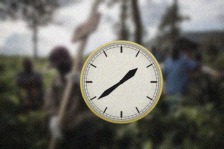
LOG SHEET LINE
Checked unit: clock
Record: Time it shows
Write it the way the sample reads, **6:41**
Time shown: **1:39**
